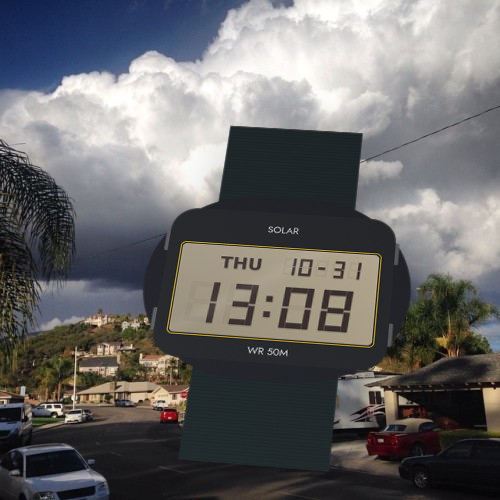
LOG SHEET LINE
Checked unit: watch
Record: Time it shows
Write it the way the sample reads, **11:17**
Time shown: **13:08**
